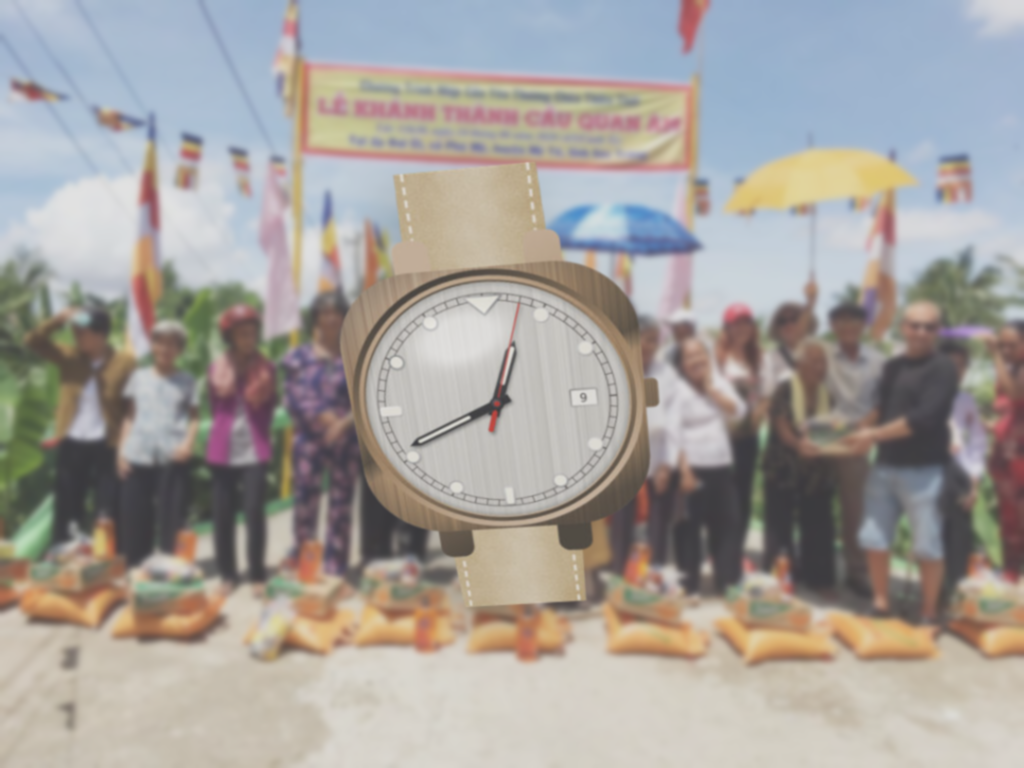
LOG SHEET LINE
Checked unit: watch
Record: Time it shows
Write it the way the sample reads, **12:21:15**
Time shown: **12:41:03**
